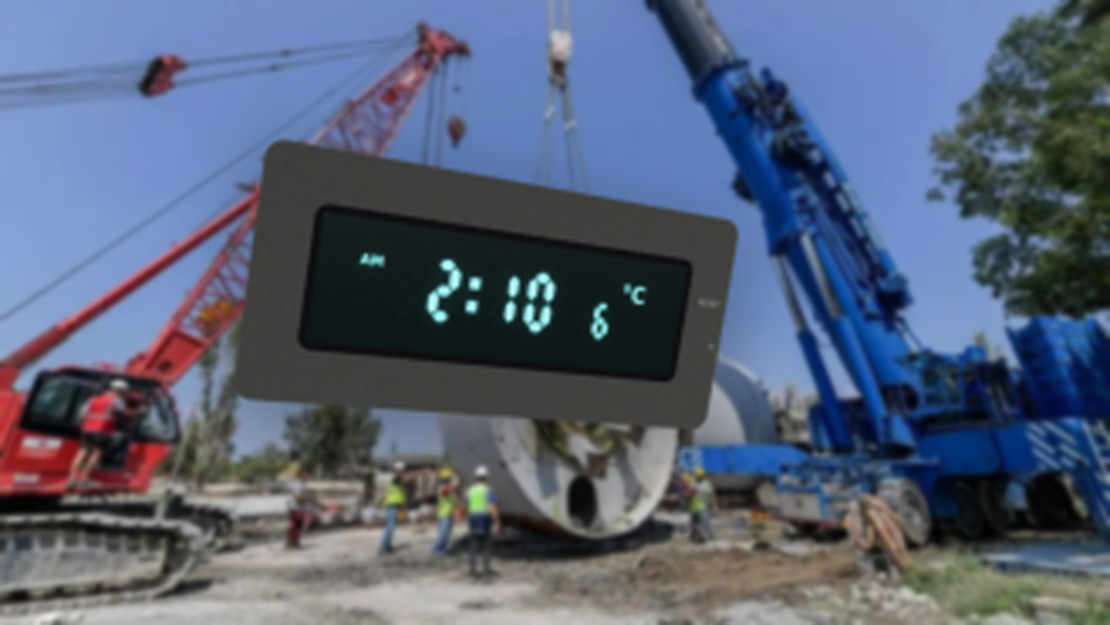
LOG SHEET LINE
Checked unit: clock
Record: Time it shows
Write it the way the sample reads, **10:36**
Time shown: **2:10**
